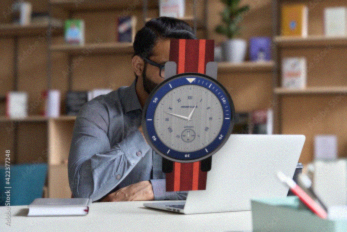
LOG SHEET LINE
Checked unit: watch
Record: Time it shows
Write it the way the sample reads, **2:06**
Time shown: **12:48**
